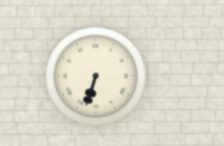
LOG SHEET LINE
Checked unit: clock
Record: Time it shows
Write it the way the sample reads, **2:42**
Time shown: **6:33**
